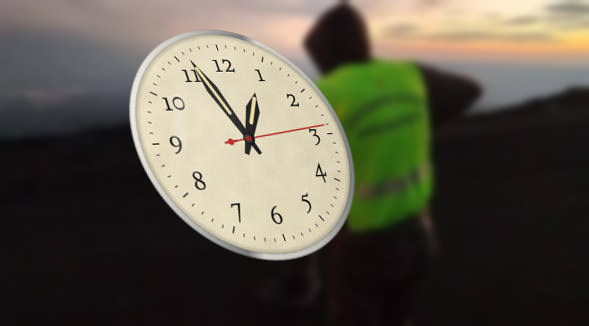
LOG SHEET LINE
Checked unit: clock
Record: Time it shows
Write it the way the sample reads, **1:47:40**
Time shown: **12:56:14**
